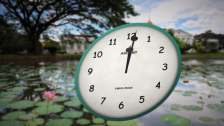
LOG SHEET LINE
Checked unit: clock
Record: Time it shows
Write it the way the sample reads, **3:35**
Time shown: **12:01**
